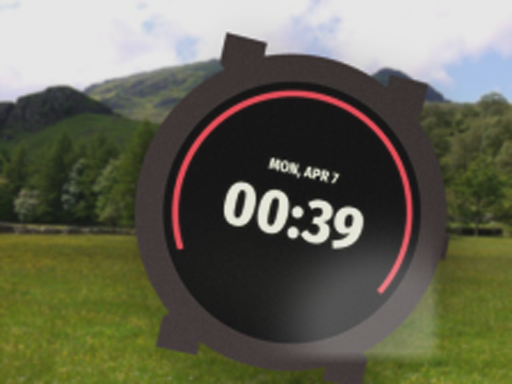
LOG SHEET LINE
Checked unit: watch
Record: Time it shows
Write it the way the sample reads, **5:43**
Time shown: **0:39**
